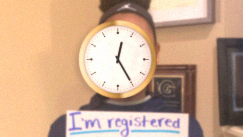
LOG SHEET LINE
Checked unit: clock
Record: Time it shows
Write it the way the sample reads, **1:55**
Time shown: **12:25**
